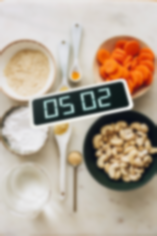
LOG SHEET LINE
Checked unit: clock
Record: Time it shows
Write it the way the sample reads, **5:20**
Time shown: **5:02**
